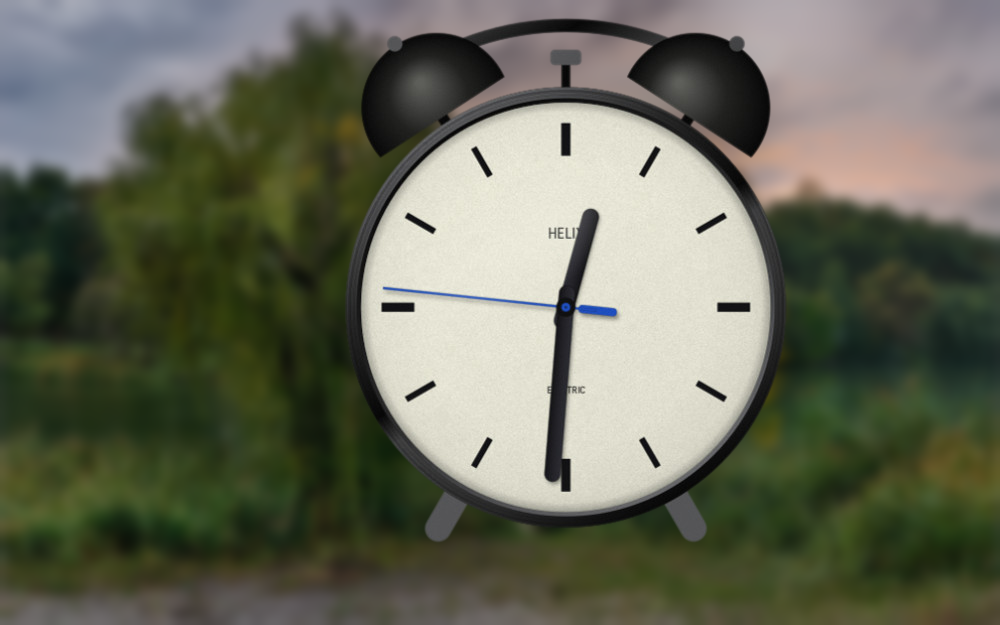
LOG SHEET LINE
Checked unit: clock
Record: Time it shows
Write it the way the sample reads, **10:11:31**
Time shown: **12:30:46**
